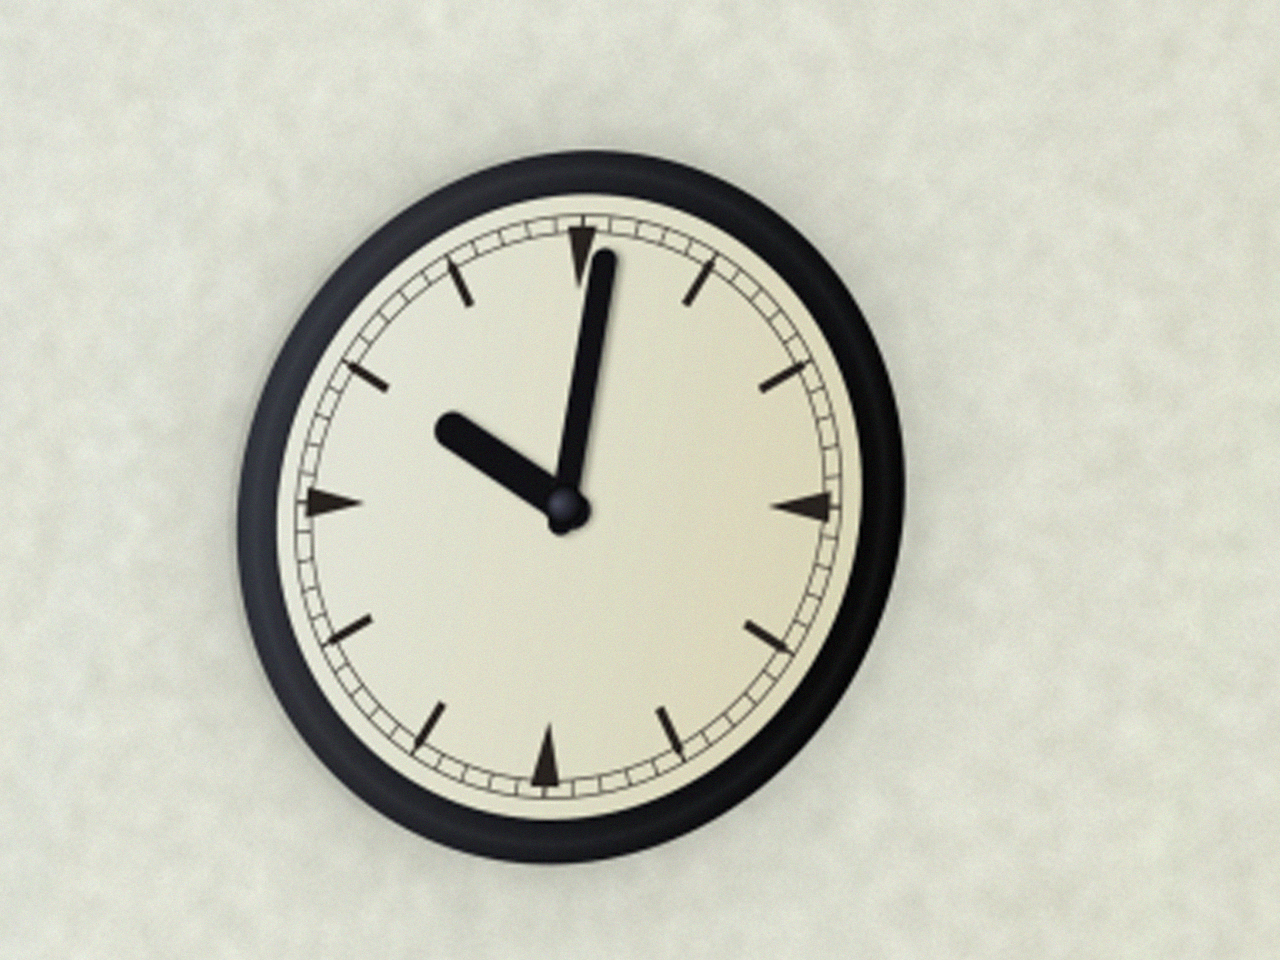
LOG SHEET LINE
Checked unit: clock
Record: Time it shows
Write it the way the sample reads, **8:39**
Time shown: **10:01**
